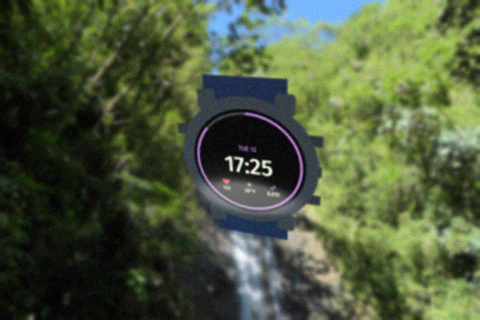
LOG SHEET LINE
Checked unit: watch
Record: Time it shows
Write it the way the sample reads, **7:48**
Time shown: **17:25**
